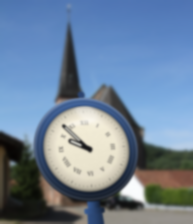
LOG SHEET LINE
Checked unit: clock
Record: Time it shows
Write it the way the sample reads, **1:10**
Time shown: **9:53**
